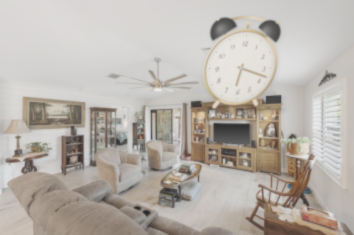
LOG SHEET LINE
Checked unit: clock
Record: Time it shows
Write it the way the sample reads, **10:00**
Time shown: **6:18**
